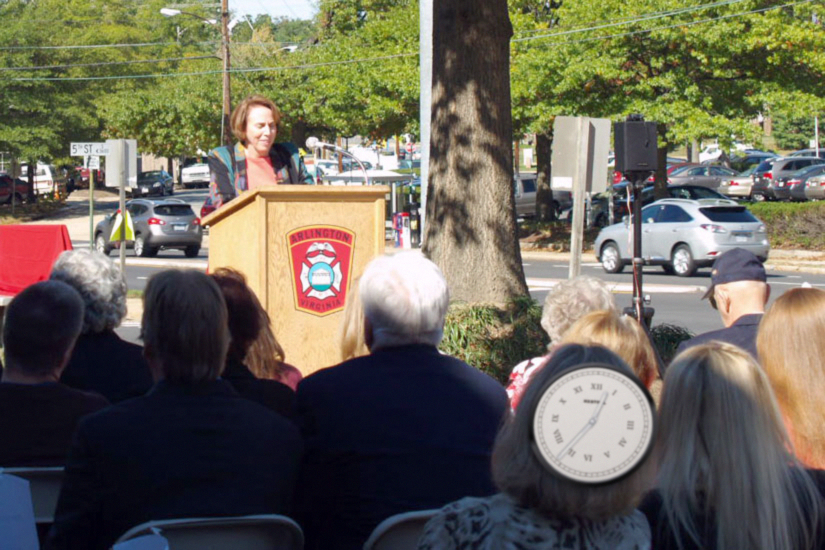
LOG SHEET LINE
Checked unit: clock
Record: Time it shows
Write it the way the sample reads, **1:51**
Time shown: **12:36**
